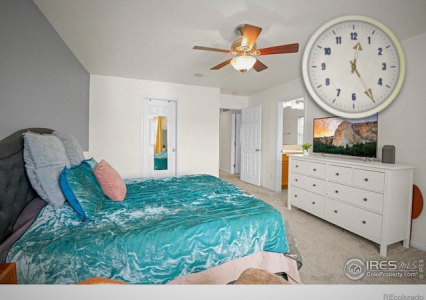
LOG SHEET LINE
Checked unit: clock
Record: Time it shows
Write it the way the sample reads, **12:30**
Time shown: **12:25**
